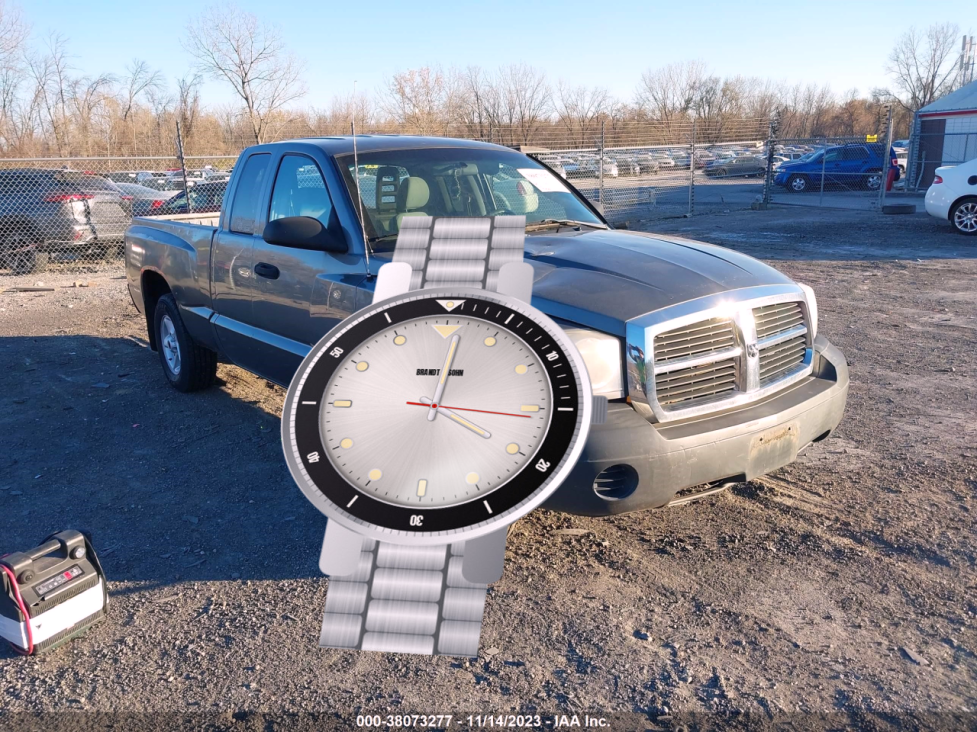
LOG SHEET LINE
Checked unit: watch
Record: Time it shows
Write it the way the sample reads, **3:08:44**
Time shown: **4:01:16**
